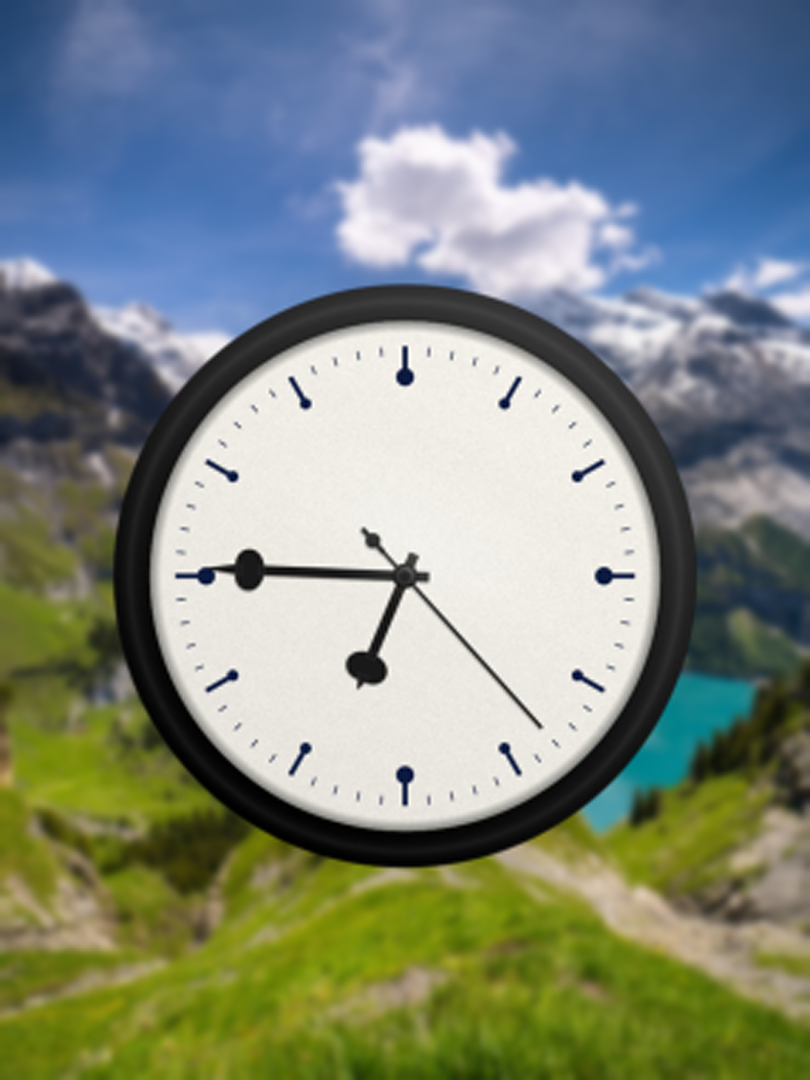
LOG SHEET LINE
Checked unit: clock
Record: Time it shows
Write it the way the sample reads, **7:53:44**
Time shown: **6:45:23**
